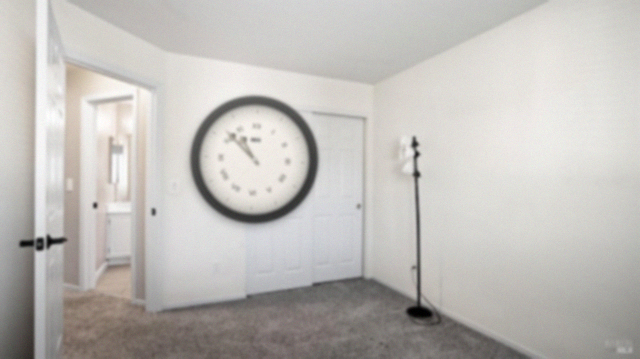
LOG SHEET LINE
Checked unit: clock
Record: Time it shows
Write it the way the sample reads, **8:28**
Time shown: **10:52**
